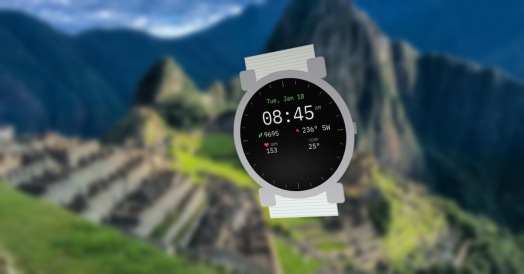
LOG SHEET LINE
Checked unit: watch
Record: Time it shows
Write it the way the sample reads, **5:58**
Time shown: **8:45**
